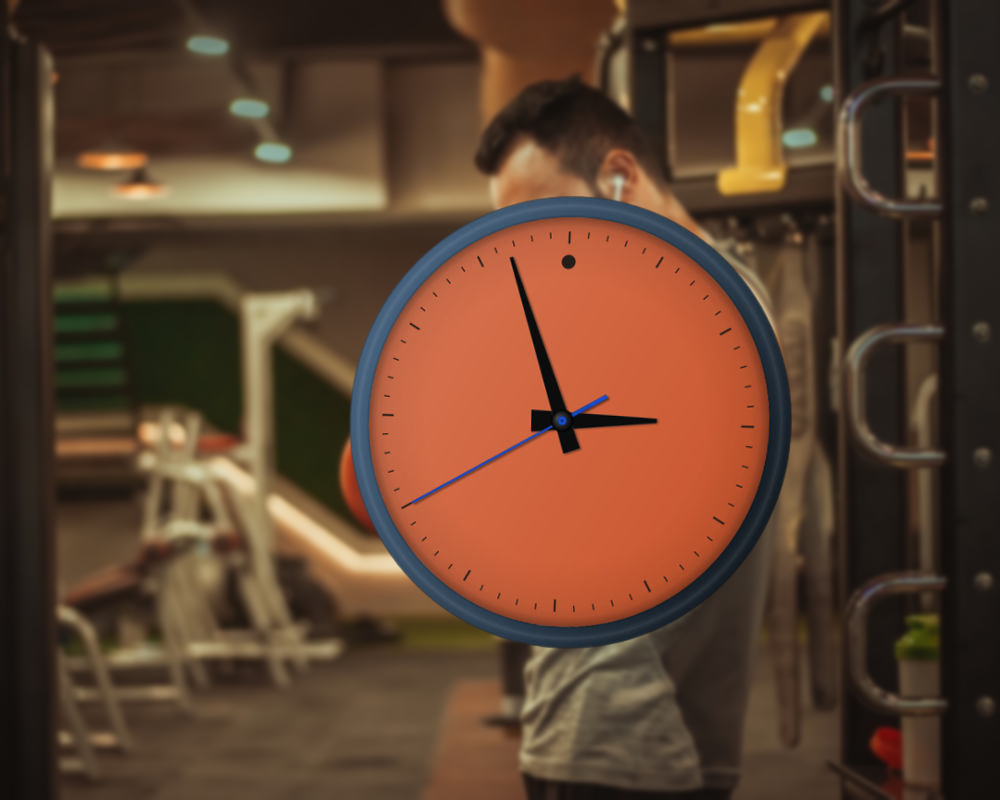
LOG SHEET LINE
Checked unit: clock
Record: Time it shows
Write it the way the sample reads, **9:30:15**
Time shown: **2:56:40**
